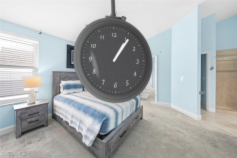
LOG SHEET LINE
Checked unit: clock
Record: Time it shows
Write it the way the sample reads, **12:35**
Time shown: **1:06**
